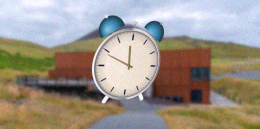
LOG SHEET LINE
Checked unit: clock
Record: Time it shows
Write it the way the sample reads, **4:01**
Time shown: **11:49**
